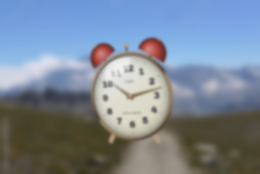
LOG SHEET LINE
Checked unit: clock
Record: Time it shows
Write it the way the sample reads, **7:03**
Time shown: **10:13**
